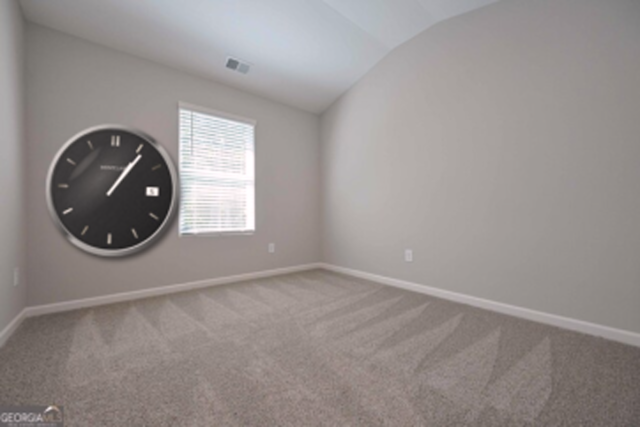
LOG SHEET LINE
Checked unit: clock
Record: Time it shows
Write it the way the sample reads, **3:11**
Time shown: **1:06**
